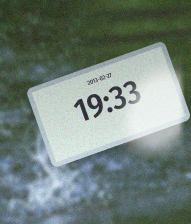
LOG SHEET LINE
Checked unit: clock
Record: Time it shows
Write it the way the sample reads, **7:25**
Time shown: **19:33**
